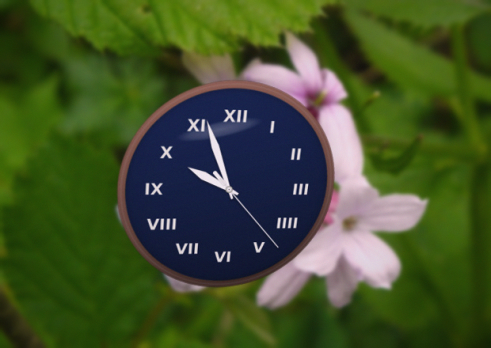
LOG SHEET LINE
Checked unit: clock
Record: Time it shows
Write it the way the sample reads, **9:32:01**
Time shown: **9:56:23**
